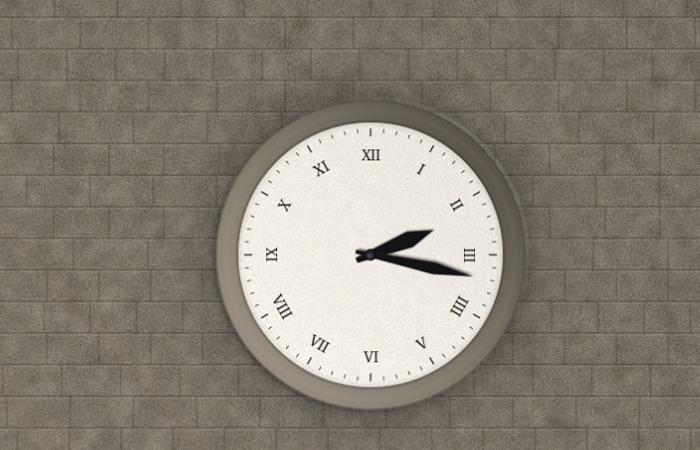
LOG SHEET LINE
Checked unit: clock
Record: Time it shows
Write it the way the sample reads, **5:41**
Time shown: **2:17**
